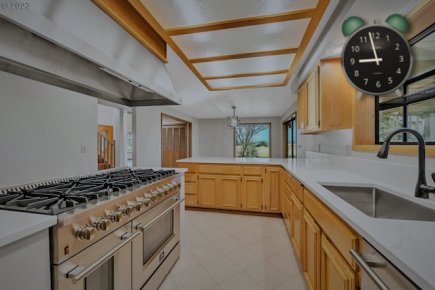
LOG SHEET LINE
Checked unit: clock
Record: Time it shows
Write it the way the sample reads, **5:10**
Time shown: **8:58**
